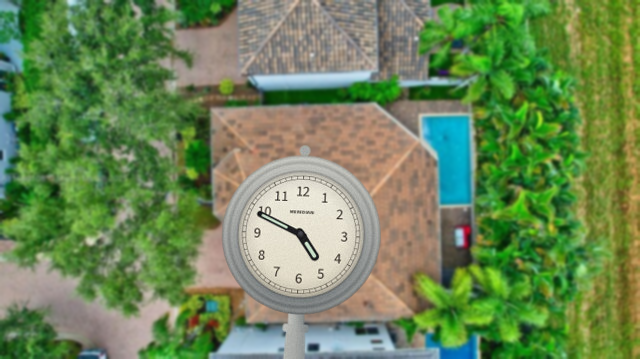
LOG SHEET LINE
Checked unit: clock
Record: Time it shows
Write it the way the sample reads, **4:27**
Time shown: **4:49**
